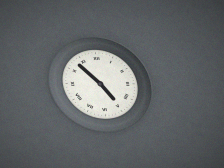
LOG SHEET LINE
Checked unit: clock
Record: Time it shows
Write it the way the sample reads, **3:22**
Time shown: **4:53**
